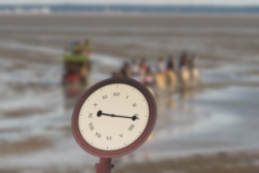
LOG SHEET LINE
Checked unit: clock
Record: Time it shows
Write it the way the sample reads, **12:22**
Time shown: **9:16**
